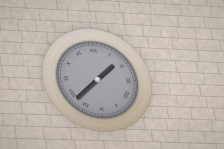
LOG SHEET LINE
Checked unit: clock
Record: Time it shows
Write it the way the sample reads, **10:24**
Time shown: **1:38**
